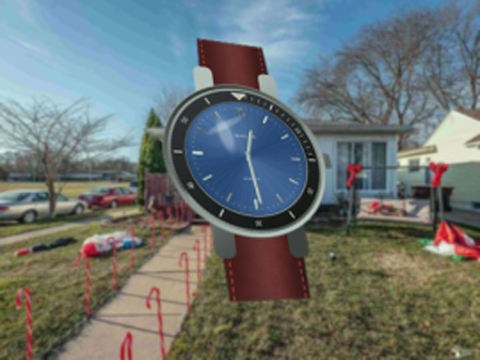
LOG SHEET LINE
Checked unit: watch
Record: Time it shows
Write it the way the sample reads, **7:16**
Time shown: **12:29**
